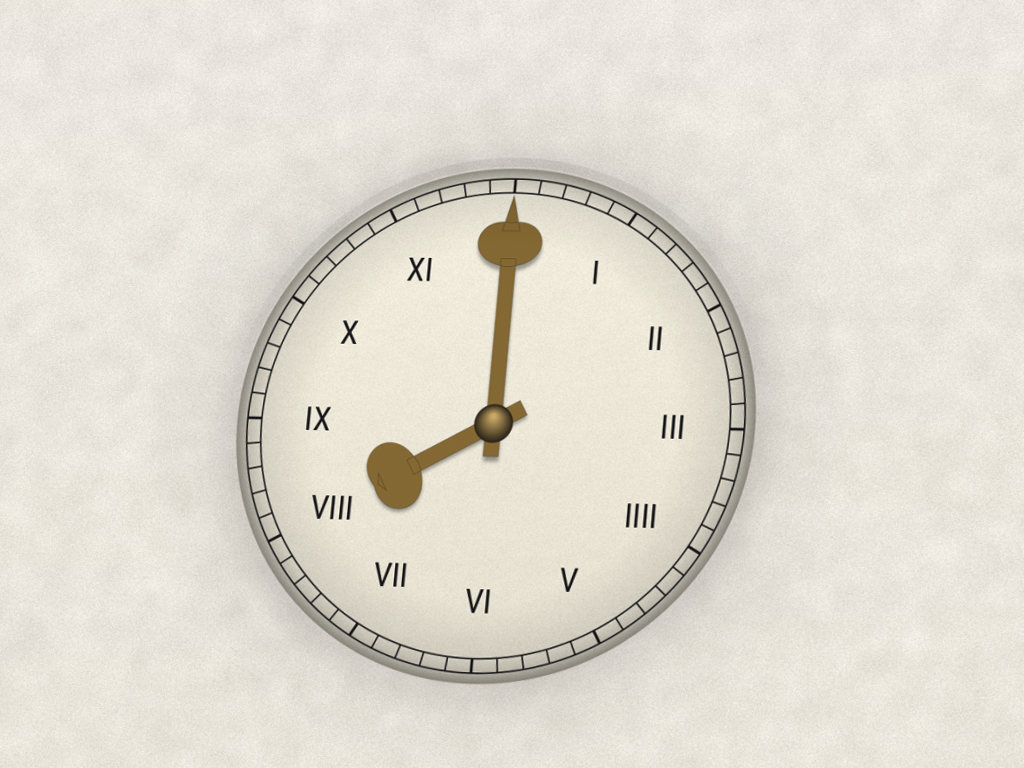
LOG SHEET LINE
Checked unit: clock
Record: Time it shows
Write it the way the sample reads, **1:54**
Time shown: **8:00**
